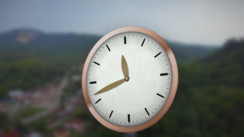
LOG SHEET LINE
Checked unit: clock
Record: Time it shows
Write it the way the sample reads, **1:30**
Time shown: **11:42**
